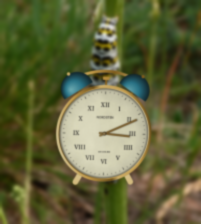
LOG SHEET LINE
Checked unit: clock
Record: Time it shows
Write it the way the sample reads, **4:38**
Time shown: **3:11**
